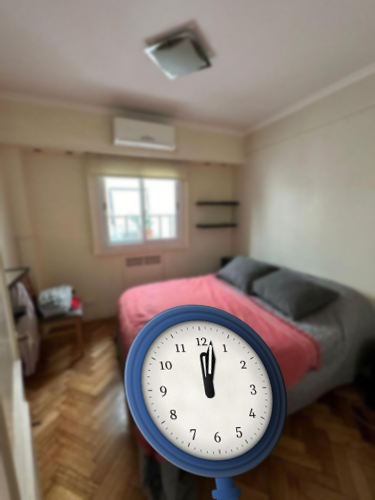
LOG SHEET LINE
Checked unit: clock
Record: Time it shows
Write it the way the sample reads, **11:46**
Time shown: **12:02**
